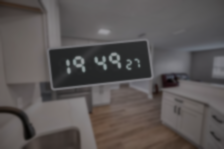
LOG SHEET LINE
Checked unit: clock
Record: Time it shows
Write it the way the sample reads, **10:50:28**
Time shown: **19:49:27**
